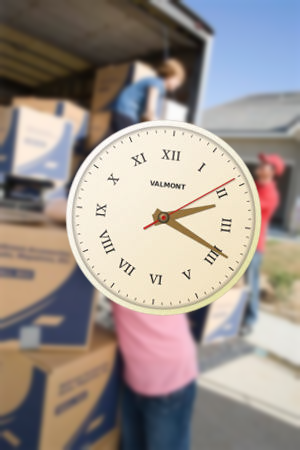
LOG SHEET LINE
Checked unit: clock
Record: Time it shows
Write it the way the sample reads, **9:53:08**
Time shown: **2:19:09**
